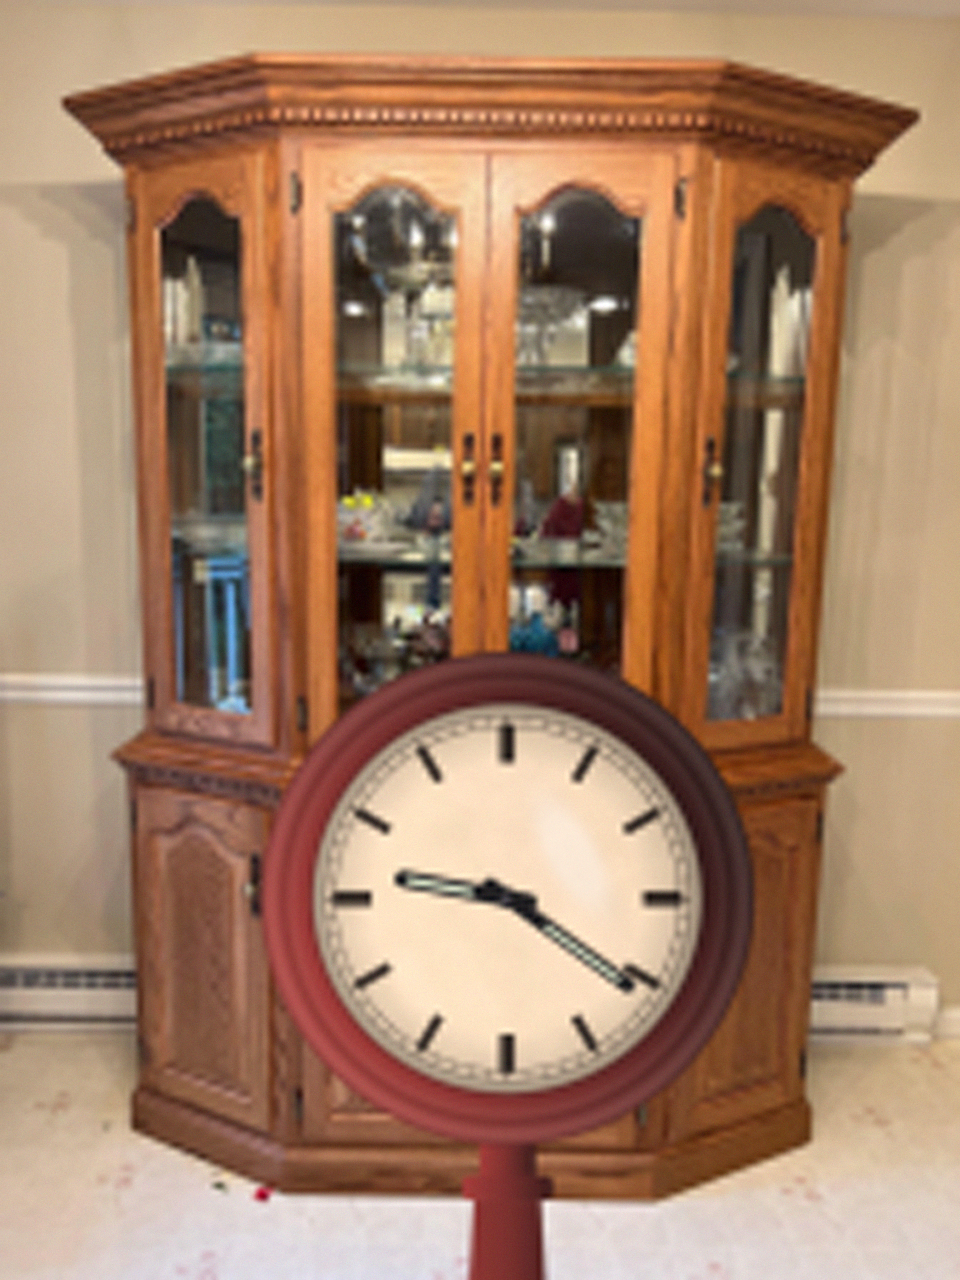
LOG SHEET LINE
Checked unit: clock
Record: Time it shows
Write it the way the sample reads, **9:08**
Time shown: **9:21**
